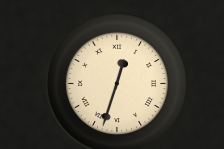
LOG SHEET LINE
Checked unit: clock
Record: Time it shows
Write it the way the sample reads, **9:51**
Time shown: **12:33**
